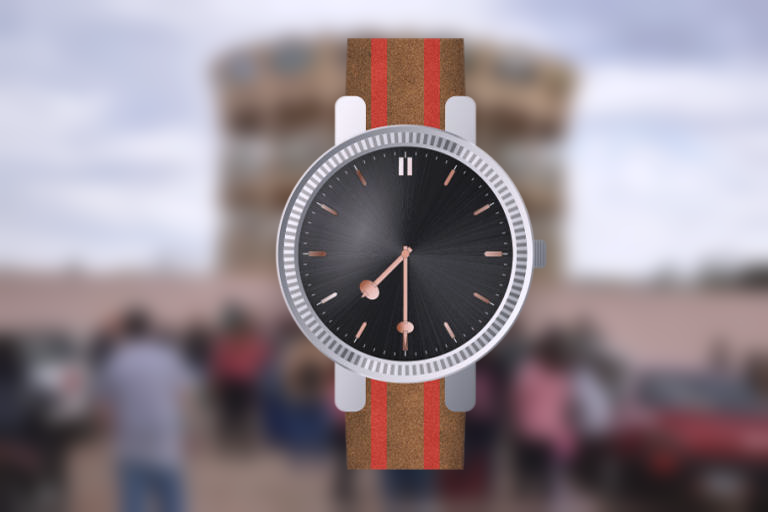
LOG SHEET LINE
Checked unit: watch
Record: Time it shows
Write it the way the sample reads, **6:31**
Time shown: **7:30**
